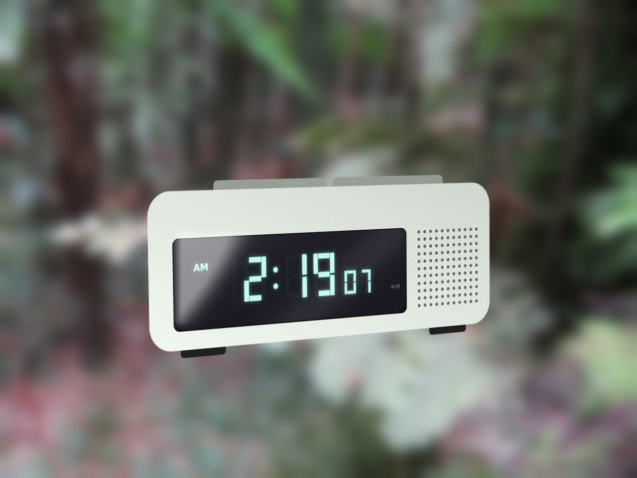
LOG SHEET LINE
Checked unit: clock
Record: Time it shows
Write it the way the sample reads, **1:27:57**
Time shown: **2:19:07**
